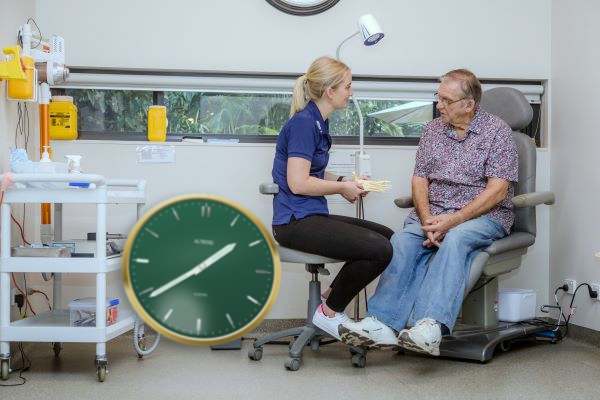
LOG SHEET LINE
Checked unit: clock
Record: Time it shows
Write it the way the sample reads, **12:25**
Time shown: **1:39**
